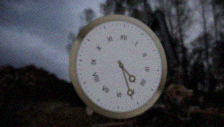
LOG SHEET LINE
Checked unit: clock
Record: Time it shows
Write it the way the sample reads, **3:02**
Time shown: **4:26**
